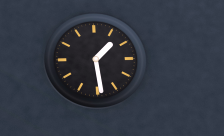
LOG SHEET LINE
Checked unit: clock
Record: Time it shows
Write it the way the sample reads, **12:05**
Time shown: **1:29**
